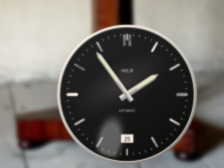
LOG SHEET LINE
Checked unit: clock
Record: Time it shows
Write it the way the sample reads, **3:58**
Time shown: **1:54**
